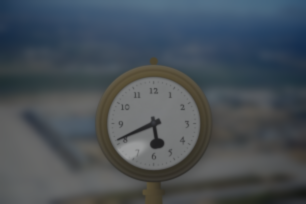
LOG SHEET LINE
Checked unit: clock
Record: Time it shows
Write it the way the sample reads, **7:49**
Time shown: **5:41**
